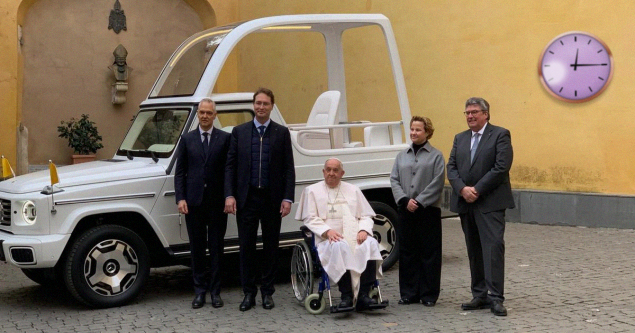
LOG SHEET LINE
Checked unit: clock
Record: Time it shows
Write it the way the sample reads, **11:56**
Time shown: **12:15**
